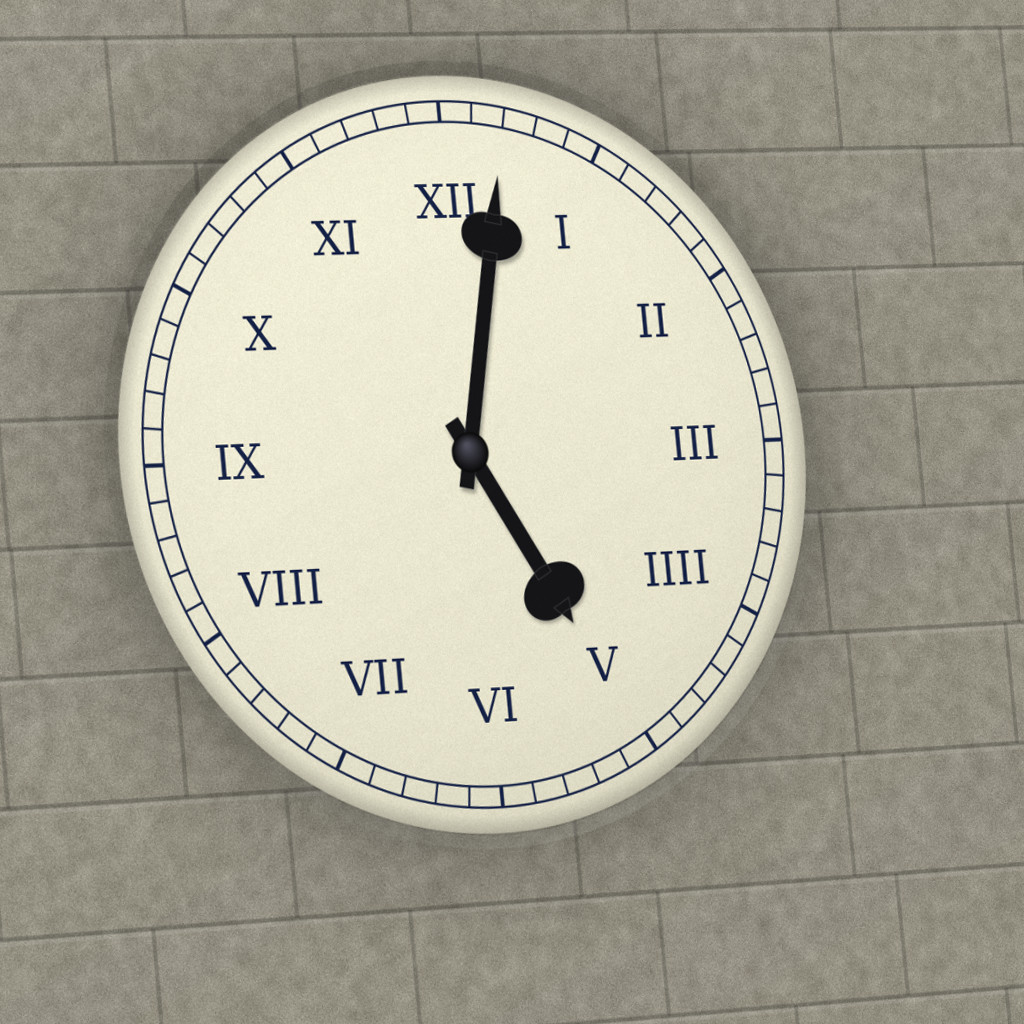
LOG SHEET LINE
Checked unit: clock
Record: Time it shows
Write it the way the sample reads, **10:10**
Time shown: **5:02**
